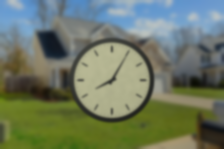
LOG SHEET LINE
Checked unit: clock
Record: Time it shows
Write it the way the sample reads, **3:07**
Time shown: **8:05**
